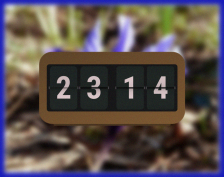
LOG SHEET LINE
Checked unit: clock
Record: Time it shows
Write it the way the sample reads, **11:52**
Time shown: **23:14**
